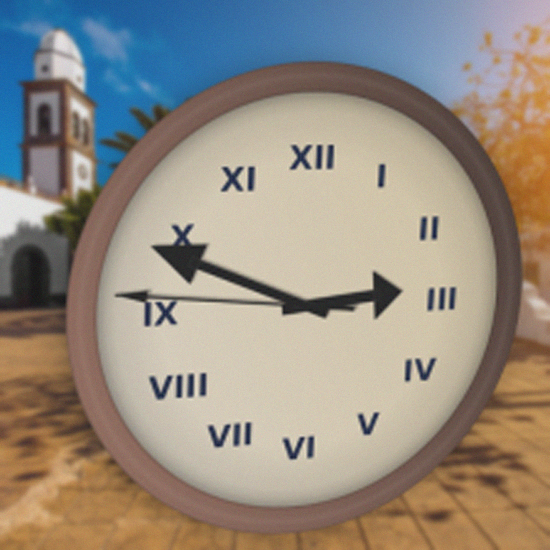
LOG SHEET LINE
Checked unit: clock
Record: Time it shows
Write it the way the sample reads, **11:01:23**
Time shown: **2:48:46**
